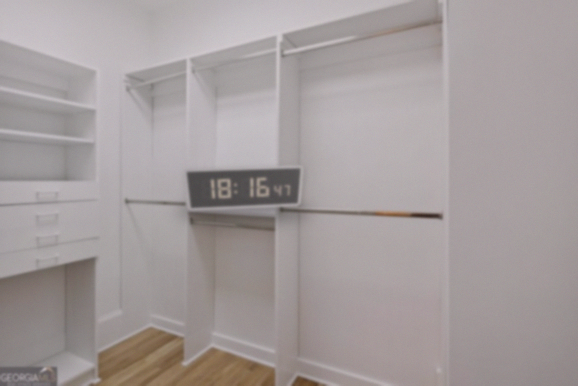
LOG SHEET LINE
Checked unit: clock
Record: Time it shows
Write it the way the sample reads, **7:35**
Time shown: **18:16**
